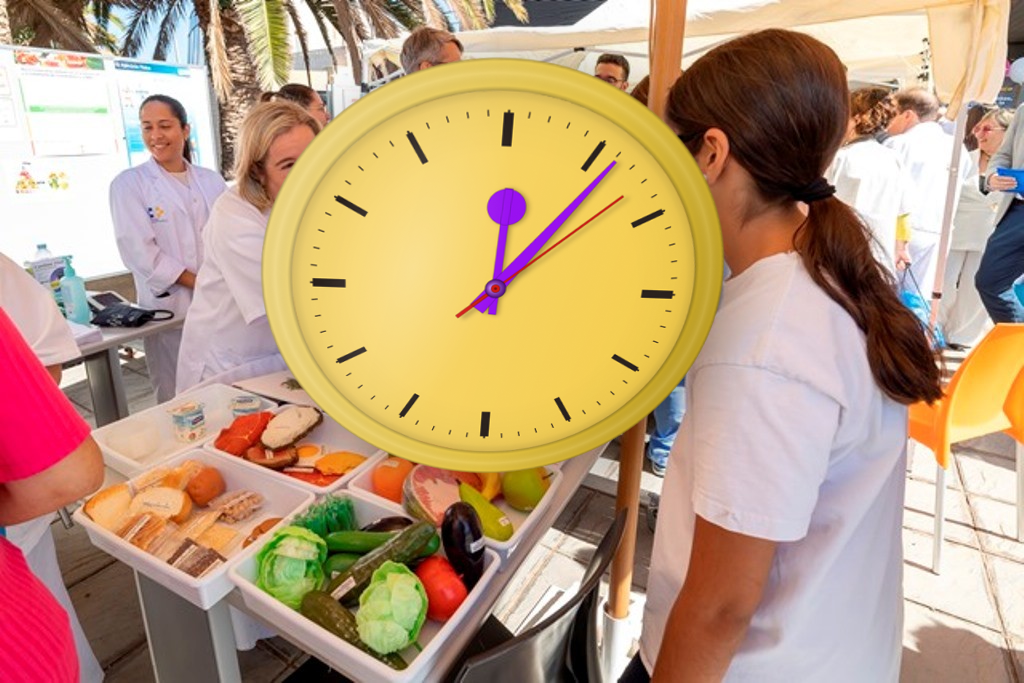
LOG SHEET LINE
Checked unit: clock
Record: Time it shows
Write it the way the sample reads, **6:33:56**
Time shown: **12:06:08**
